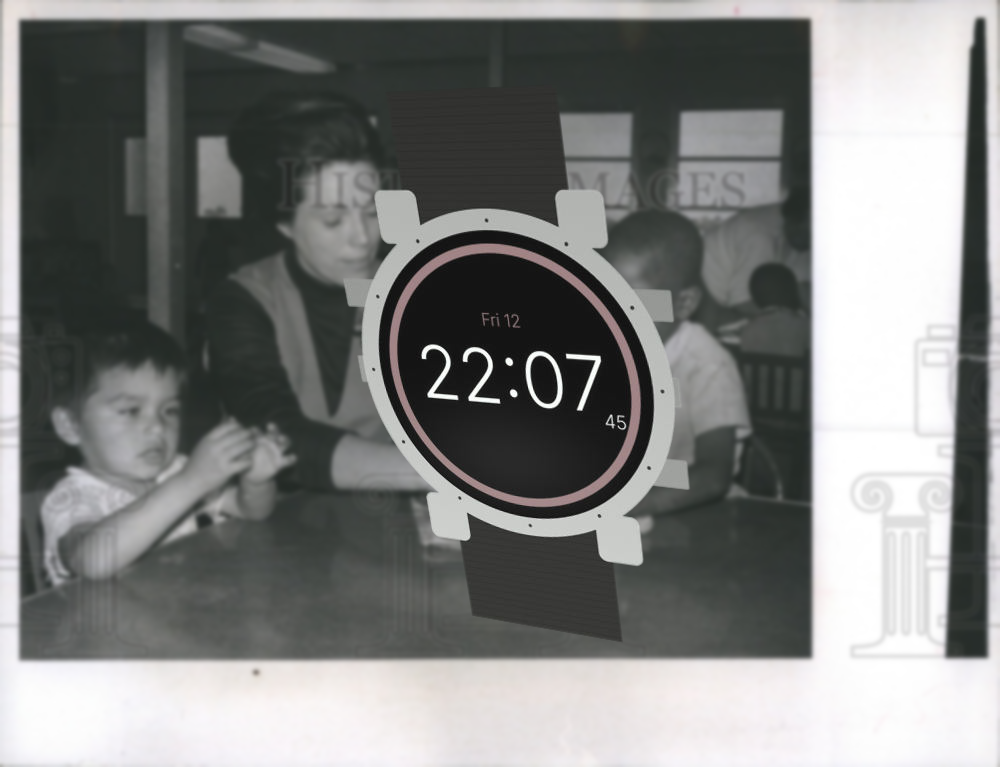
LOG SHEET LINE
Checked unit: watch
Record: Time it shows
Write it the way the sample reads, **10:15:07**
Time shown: **22:07:45**
